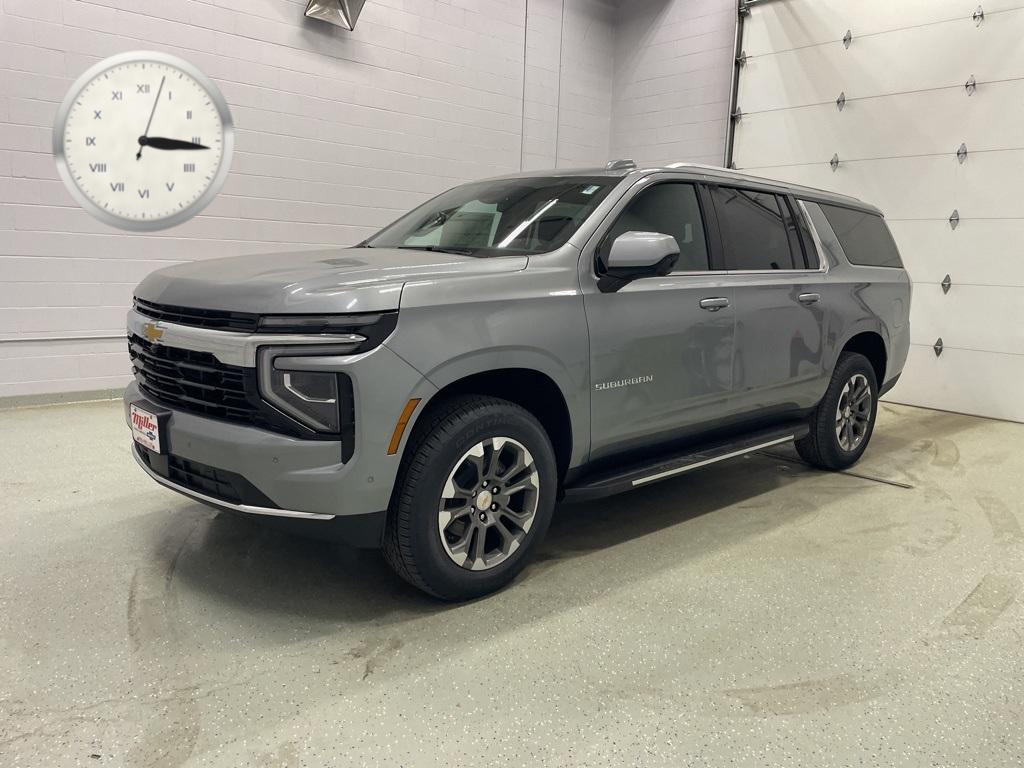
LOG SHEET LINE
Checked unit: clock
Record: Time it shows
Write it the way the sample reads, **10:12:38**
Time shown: **3:16:03**
